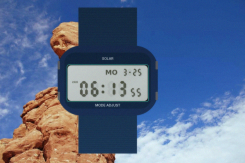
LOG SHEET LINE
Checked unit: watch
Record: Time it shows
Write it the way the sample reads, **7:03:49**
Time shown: **6:13:55**
